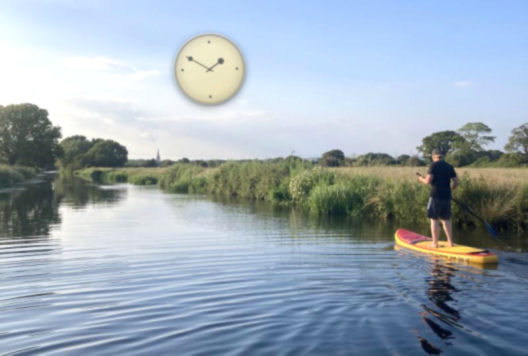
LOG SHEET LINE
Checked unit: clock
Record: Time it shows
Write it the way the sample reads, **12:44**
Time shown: **1:50**
